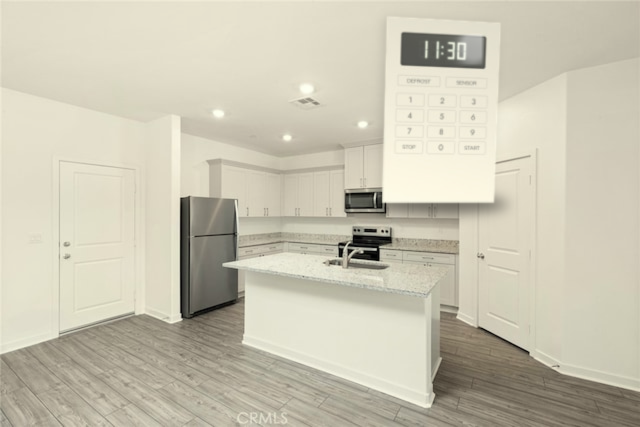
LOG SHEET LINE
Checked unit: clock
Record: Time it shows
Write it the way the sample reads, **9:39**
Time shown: **11:30**
